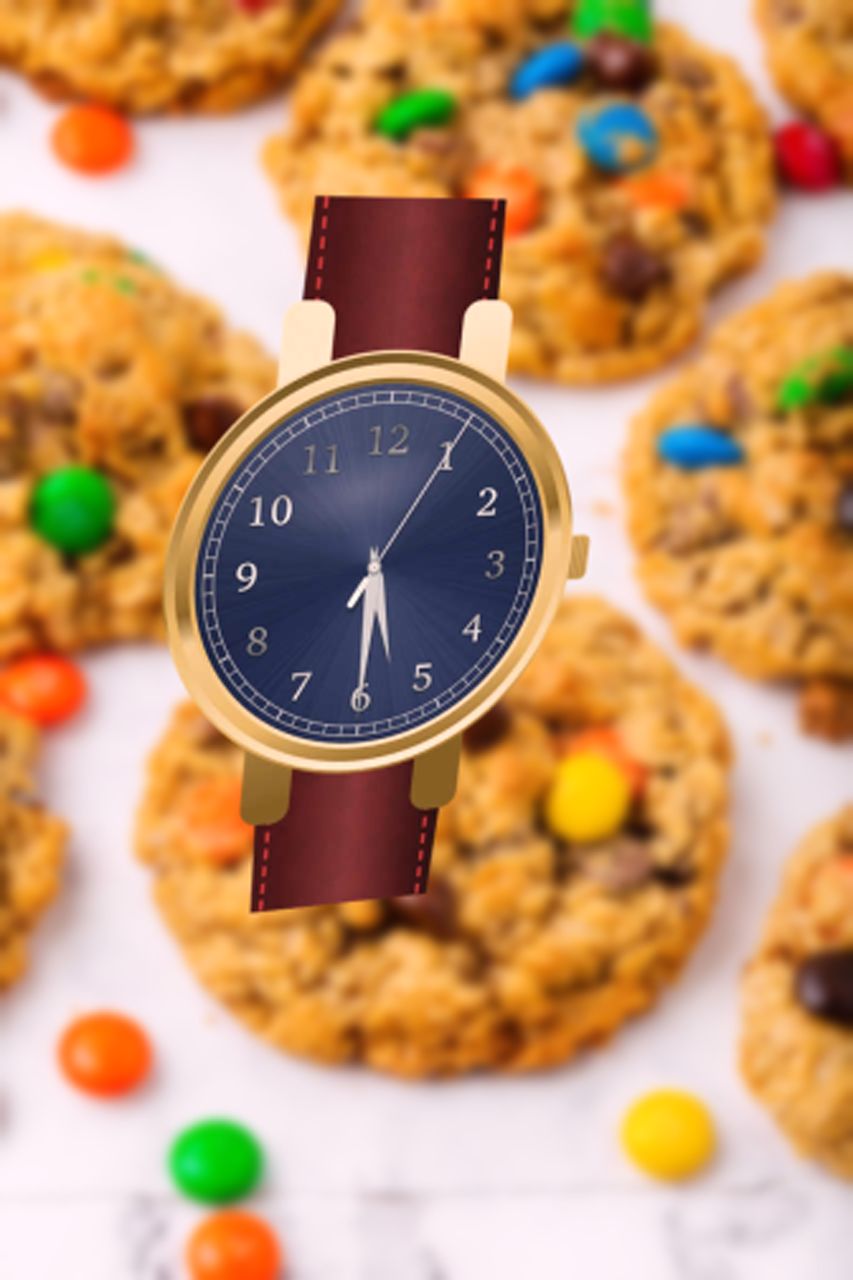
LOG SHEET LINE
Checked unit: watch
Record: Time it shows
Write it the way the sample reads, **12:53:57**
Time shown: **5:30:05**
